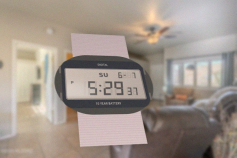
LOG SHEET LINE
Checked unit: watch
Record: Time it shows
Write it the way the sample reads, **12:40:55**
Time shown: **5:29:37**
